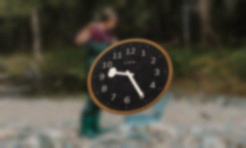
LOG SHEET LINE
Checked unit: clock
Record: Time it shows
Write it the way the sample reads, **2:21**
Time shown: **9:25**
